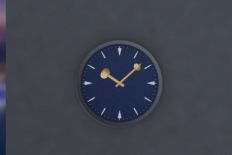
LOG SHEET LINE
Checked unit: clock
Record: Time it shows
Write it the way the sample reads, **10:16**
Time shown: **10:08**
